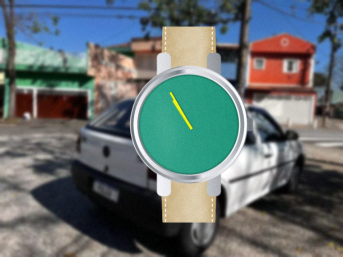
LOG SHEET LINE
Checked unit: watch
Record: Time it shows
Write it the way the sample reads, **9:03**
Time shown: **10:55**
